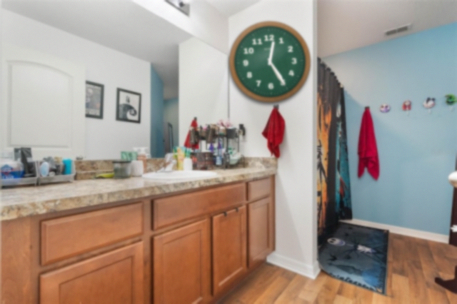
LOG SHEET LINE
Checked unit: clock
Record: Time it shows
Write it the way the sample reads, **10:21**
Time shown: **12:25**
